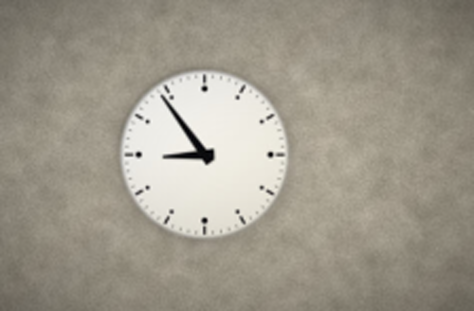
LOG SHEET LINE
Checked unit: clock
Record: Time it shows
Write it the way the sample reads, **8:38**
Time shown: **8:54**
